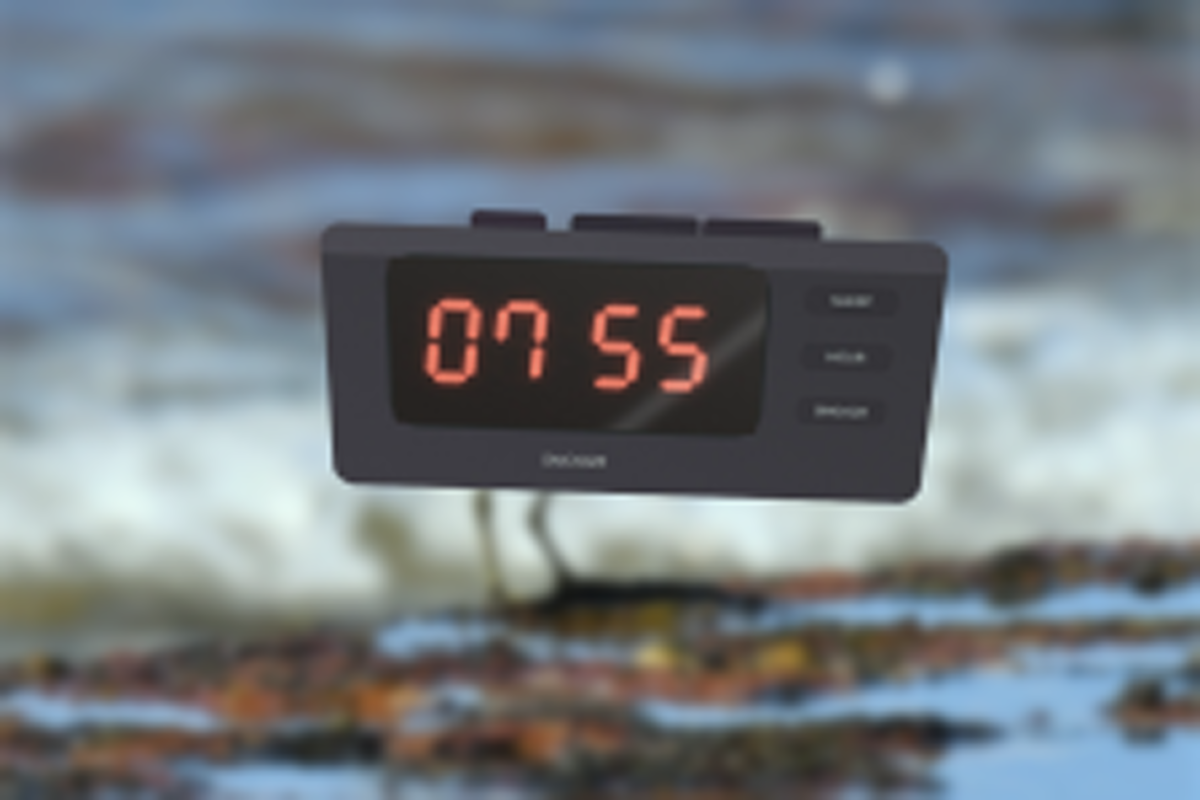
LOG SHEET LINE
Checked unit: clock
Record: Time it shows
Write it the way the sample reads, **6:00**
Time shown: **7:55**
